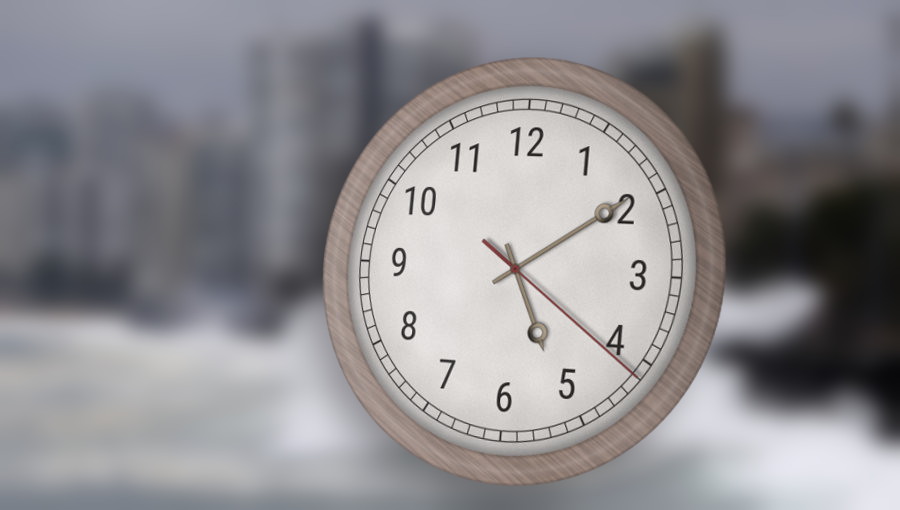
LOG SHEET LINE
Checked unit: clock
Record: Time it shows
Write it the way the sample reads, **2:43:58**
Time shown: **5:09:21**
